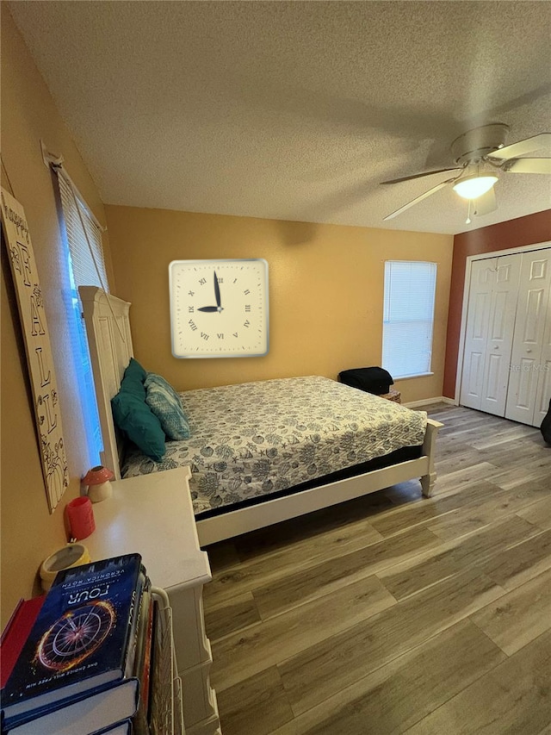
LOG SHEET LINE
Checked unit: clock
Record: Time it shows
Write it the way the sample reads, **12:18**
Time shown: **8:59**
